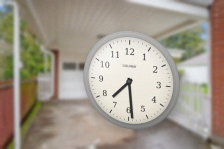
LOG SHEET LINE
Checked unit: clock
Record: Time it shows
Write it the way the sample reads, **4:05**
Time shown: **7:29**
